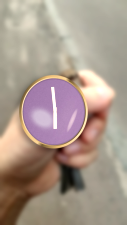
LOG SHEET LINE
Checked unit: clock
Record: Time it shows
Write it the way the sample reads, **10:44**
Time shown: **5:59**
